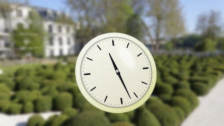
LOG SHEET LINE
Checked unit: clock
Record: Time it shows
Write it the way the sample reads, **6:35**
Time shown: **11:27**
